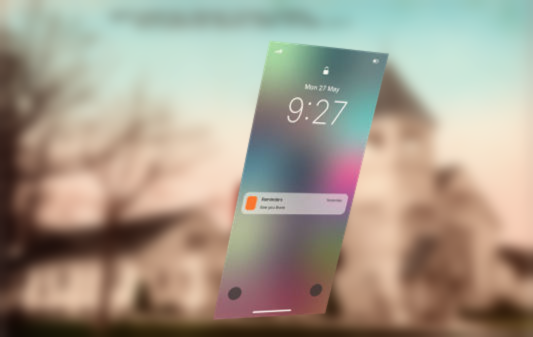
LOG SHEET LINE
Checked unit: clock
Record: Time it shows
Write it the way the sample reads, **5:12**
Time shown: **9:27**
